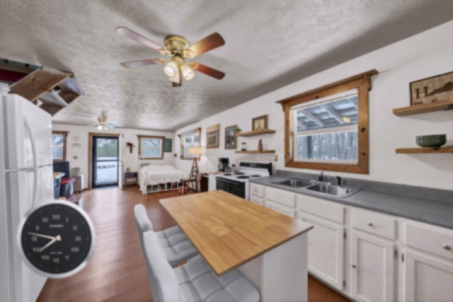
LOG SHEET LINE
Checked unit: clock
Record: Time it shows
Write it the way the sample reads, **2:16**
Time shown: **7:47**
